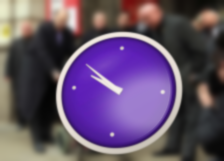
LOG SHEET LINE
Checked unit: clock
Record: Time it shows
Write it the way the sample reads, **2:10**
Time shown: **9:51**
